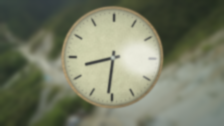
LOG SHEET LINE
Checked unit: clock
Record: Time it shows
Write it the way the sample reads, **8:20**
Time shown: **8:31**
